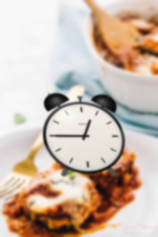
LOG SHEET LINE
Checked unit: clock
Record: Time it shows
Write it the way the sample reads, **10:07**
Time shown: **12:45**
